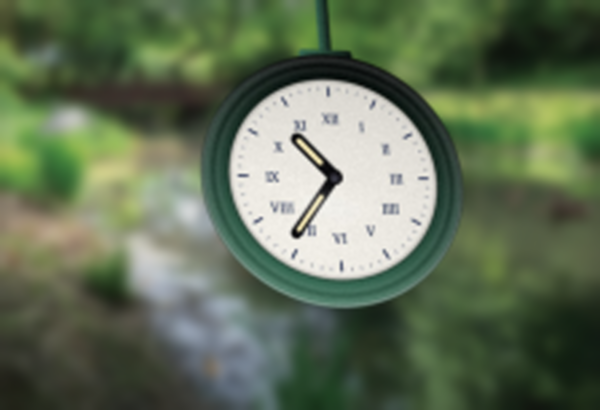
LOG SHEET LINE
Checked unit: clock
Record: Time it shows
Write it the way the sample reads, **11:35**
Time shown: **10:36**
